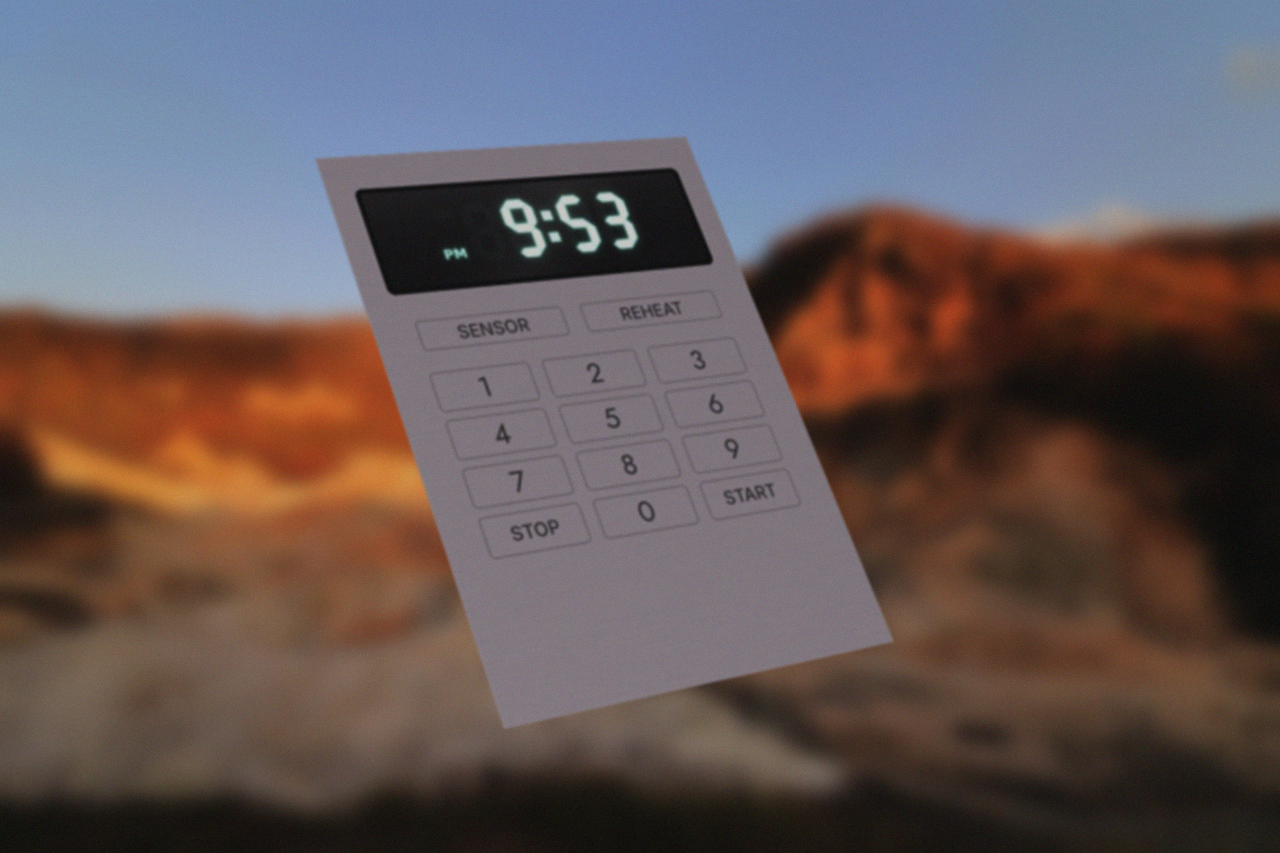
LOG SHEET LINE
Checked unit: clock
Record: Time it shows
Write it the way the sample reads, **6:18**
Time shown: **9:53**
